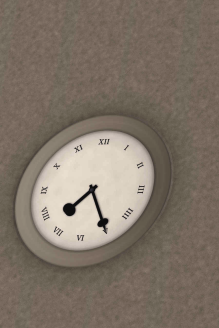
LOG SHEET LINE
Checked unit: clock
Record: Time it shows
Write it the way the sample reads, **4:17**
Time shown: **7:25**
